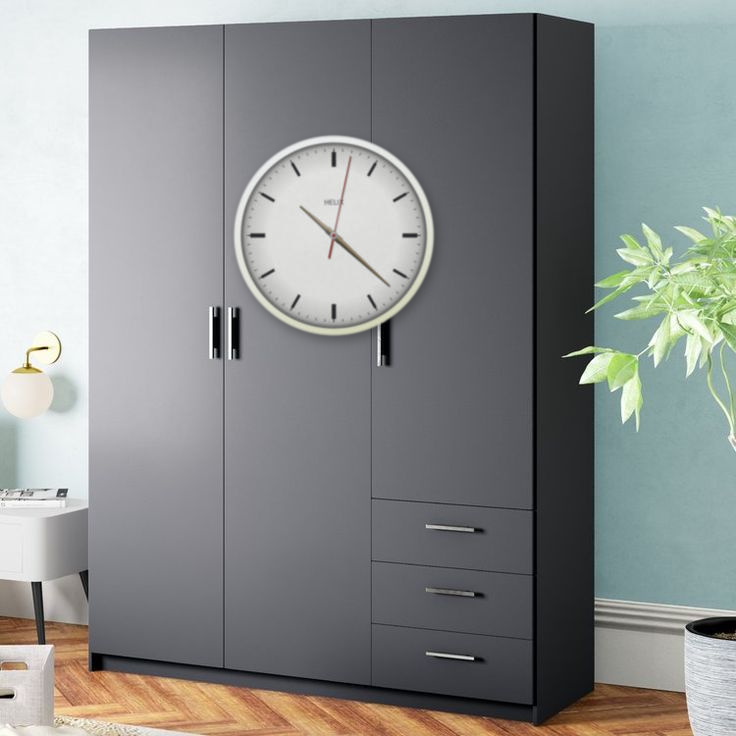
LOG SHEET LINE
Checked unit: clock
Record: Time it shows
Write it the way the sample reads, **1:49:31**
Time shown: **10:22:02**
